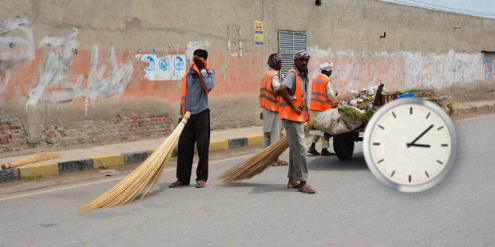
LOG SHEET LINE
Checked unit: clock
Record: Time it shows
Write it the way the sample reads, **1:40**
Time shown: **3:08**
